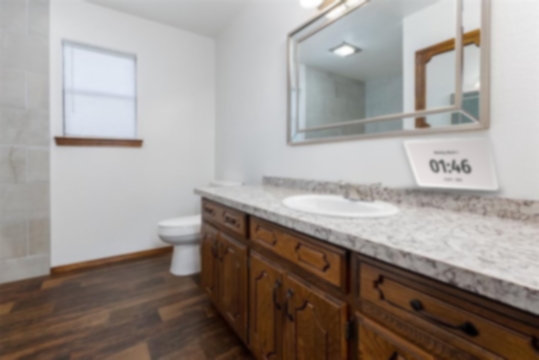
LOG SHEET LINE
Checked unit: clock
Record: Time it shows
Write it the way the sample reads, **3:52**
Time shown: **1:46**
